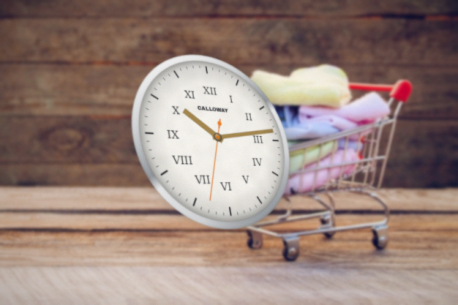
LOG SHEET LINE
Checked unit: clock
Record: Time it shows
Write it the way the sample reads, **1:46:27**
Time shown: **10:13:33**
